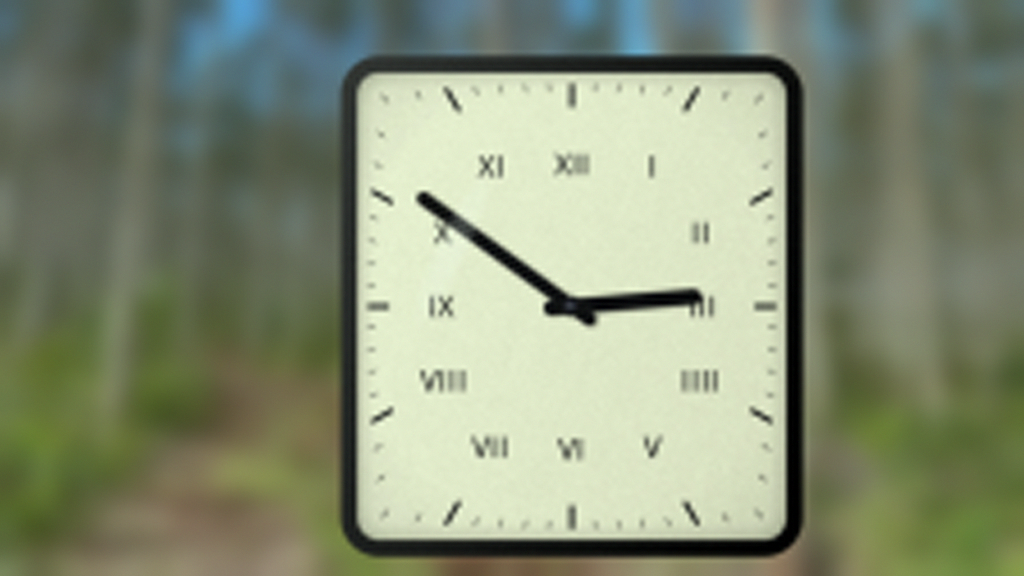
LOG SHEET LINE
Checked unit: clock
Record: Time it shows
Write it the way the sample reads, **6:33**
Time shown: **2:51**
